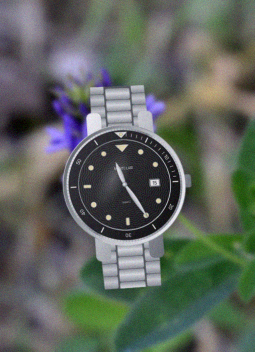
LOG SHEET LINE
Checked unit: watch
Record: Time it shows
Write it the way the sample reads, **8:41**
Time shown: **11:25**
